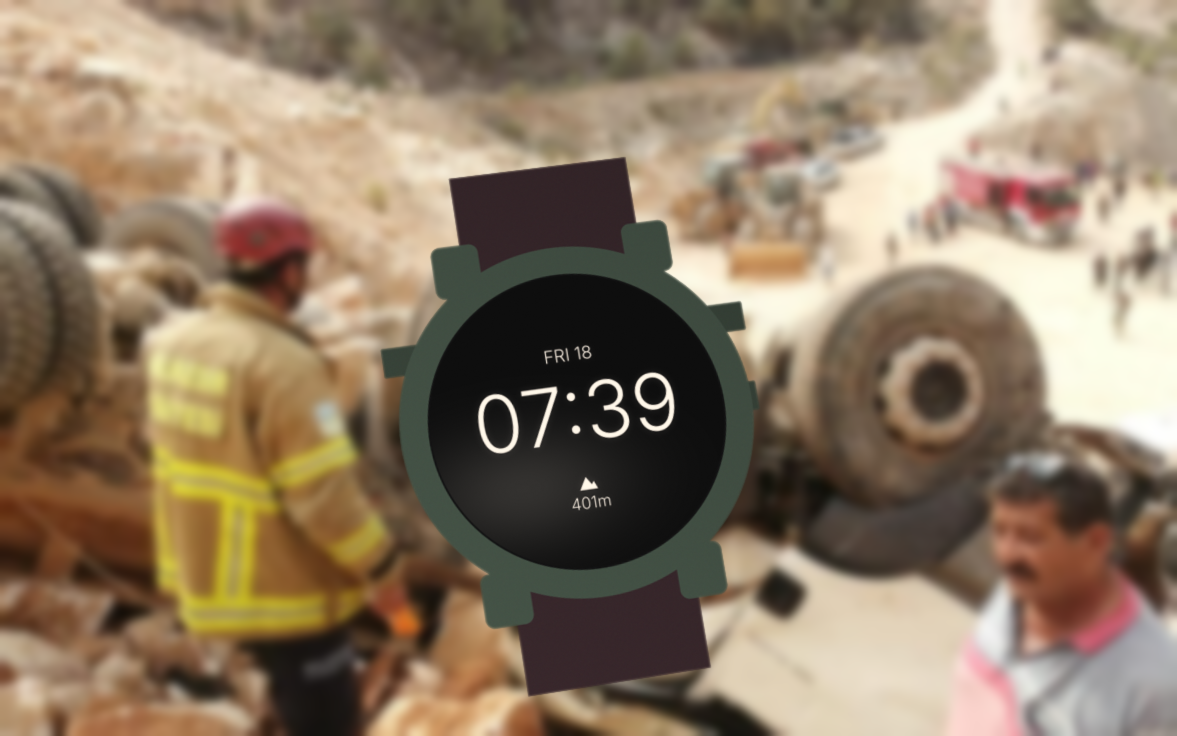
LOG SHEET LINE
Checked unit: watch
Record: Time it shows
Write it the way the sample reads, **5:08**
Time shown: **7:39**
